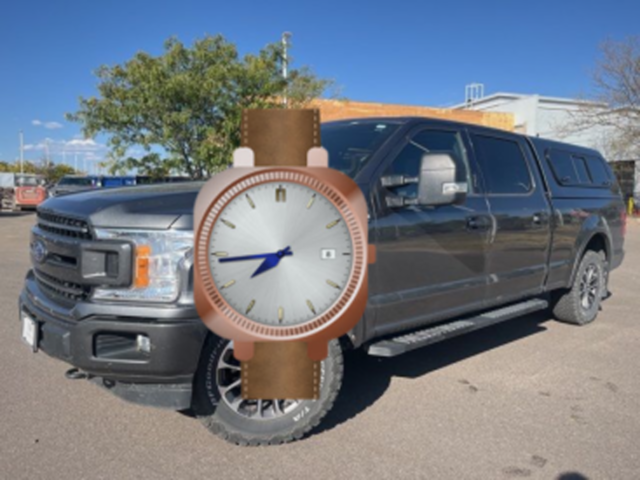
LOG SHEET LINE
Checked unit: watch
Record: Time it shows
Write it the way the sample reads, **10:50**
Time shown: **7:44**
